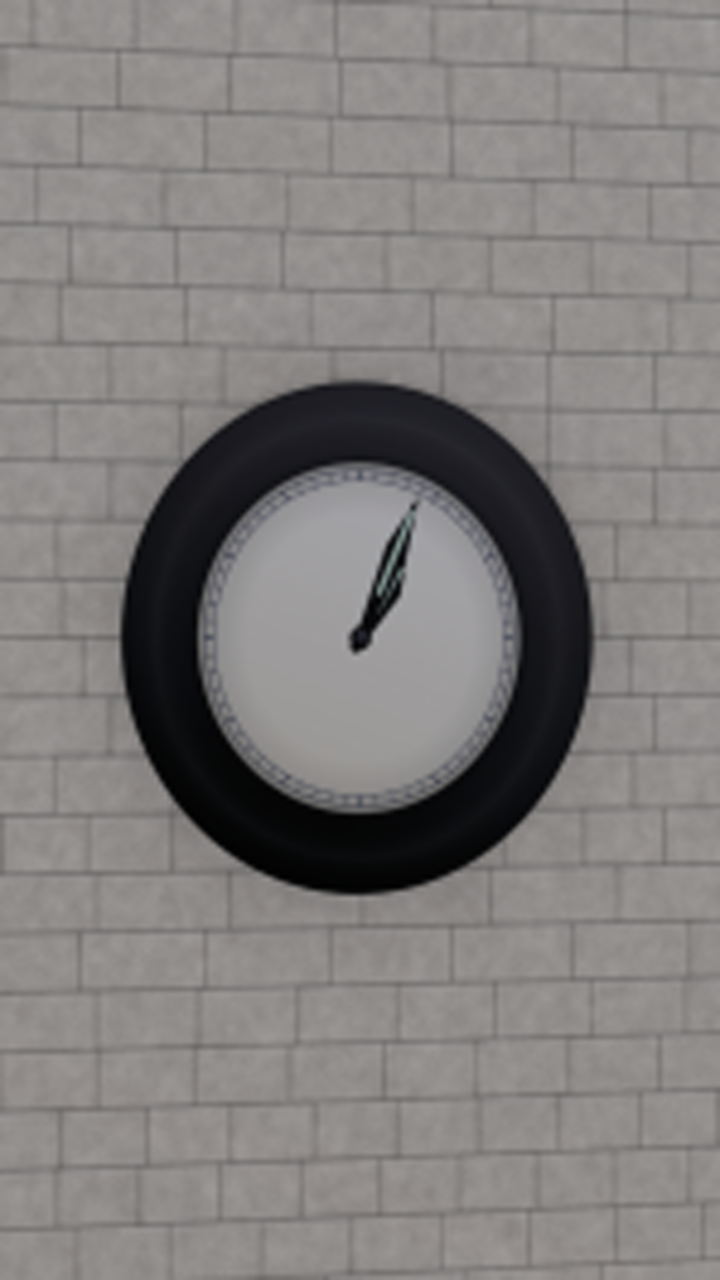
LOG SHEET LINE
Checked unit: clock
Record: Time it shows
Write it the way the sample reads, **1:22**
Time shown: **1:04**
